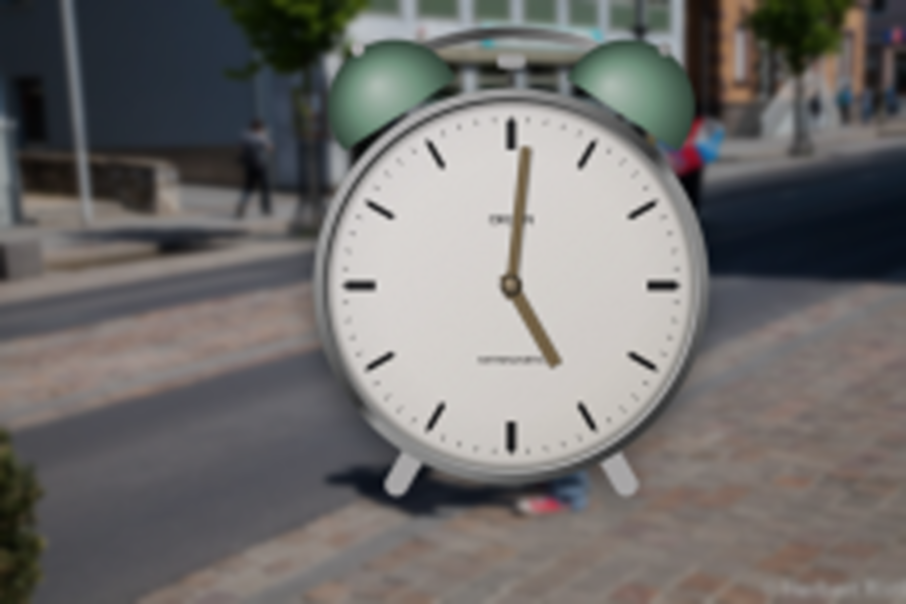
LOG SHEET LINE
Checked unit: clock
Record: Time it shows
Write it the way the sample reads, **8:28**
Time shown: **5:01**
